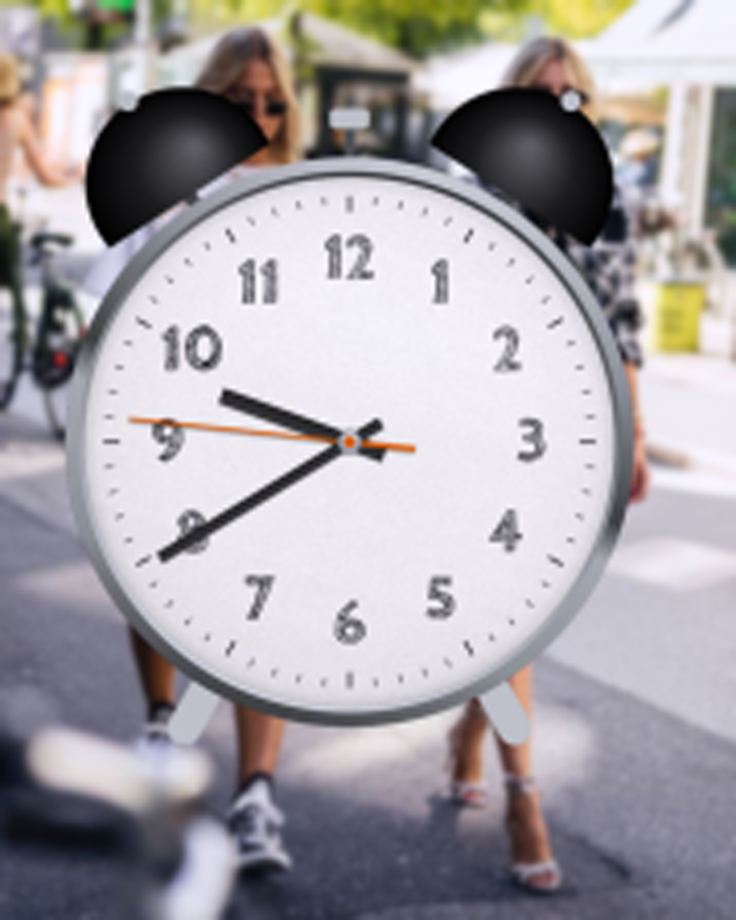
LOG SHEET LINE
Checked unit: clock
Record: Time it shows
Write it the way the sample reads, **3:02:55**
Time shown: **9:39:46**
